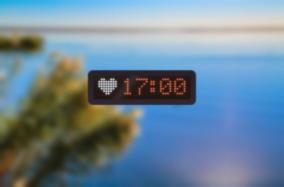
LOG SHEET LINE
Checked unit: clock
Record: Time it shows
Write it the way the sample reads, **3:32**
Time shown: **17:00**
